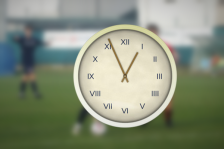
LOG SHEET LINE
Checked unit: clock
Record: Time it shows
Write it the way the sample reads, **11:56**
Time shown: **12:56**
